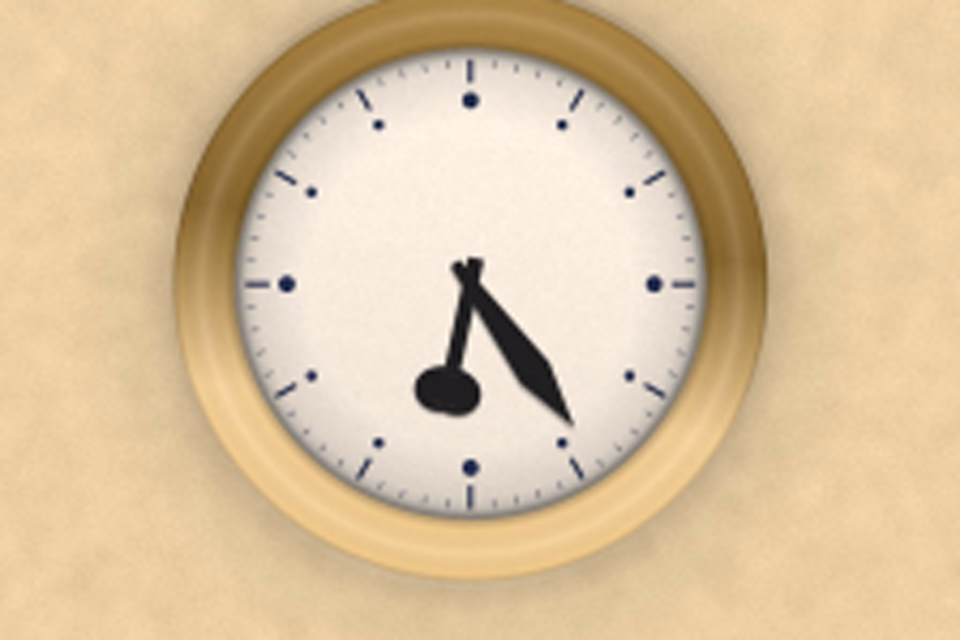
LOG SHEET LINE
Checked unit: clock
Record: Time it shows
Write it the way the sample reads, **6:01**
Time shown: **6:24**
